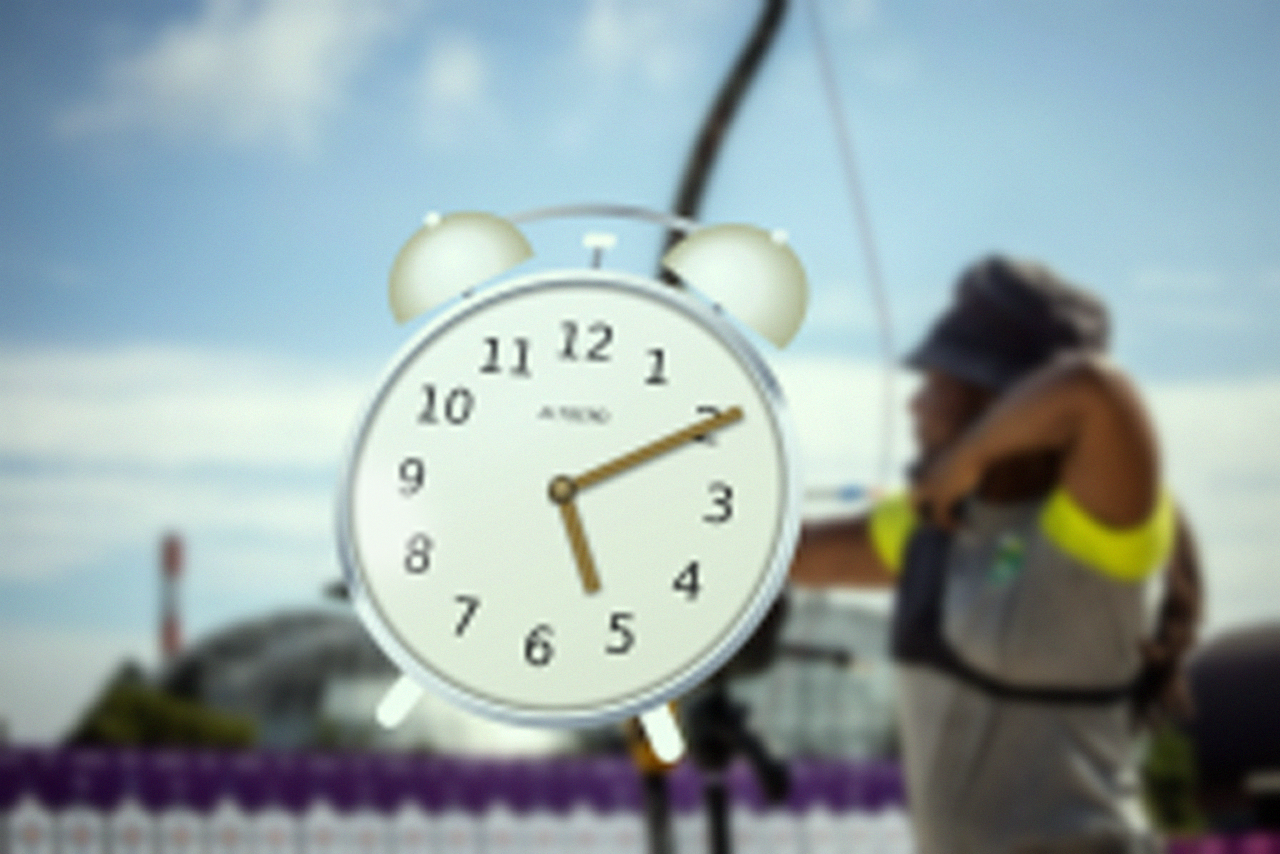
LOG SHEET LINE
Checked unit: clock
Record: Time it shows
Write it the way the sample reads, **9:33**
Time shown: **5:10**
